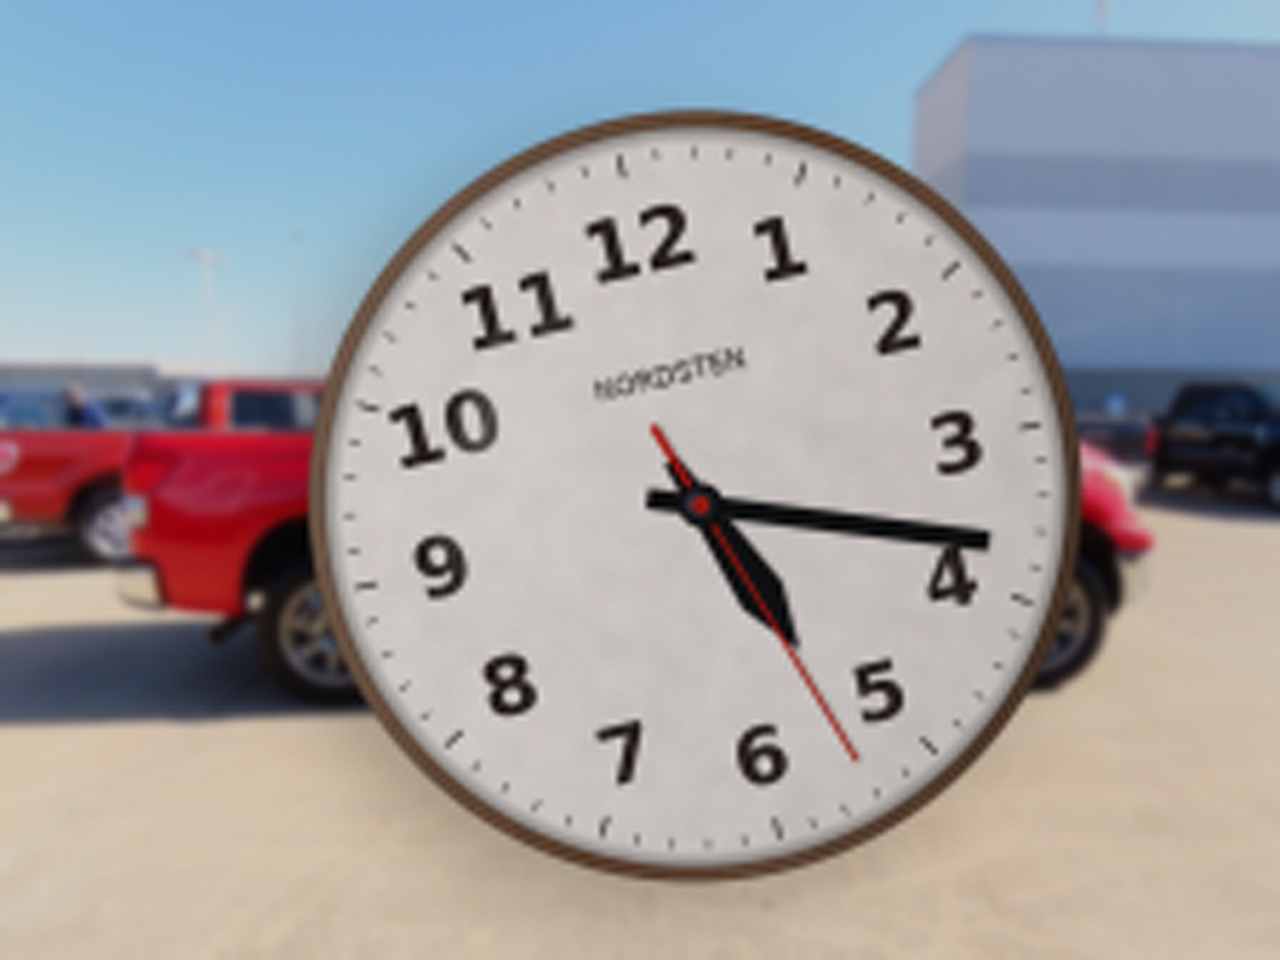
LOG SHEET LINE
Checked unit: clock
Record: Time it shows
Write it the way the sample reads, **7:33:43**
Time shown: **5:18:27**
